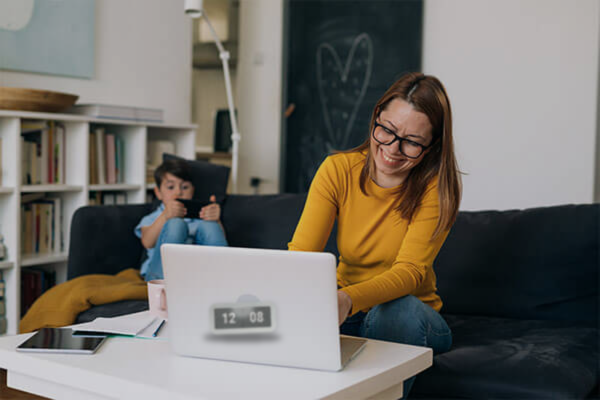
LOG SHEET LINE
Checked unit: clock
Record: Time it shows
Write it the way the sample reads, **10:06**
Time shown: **12:08**
